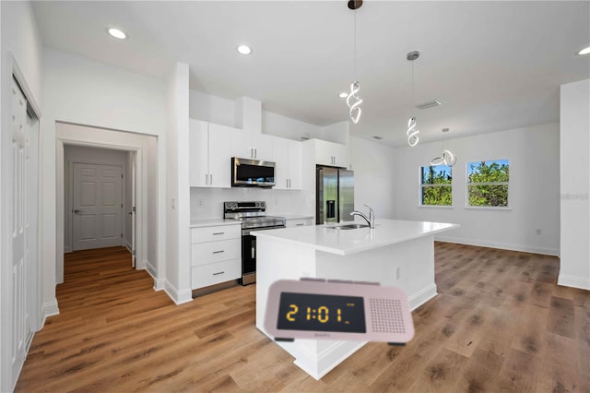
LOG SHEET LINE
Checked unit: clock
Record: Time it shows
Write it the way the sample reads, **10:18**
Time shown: **21:01**
